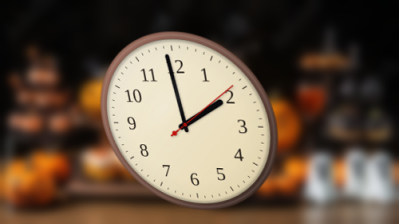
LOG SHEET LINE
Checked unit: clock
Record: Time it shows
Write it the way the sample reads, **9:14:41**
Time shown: **1:59:09**
